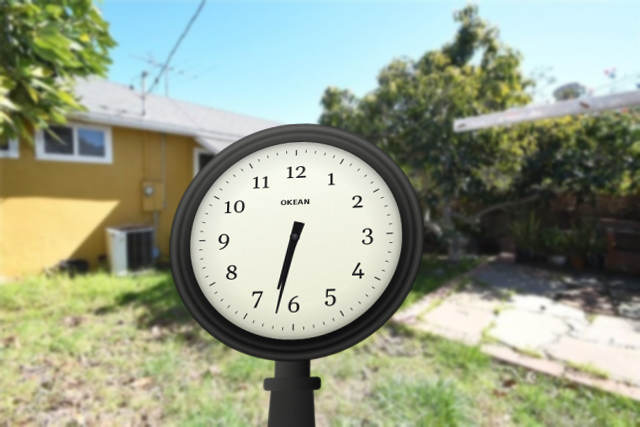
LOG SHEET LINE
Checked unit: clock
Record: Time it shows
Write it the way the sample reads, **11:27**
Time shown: **6:32**
